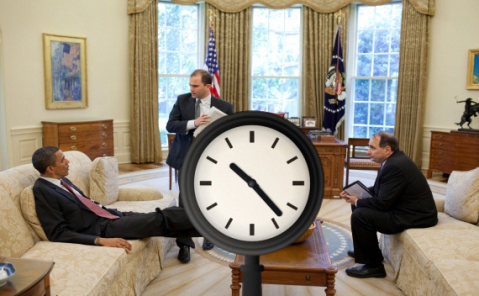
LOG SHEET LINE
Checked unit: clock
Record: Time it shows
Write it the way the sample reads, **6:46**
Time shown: **10:23**
